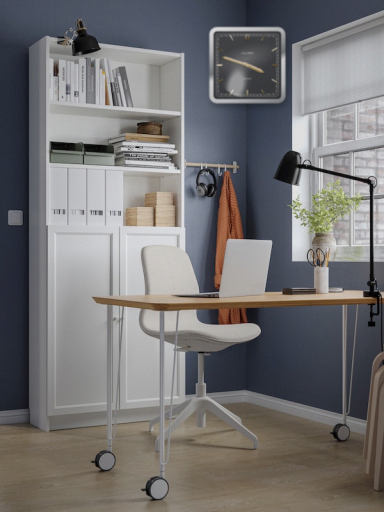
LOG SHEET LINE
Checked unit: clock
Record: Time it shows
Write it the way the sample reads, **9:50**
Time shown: **3:48**
